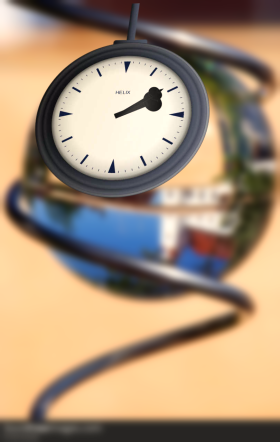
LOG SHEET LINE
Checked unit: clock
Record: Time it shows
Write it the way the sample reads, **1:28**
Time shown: **2:09**
